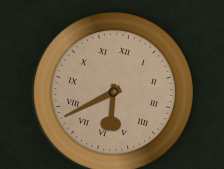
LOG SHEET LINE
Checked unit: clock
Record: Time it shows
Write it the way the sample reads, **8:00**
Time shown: **5:38**
